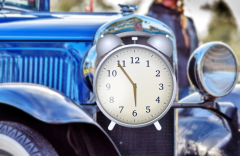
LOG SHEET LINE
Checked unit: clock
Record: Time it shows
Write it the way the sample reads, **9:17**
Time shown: **5:54**
